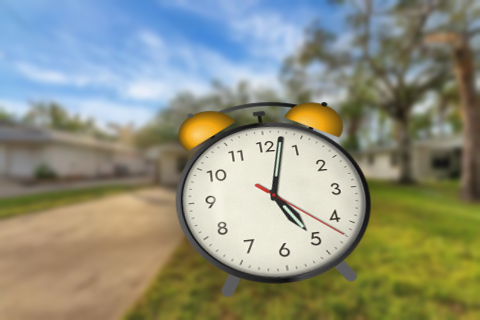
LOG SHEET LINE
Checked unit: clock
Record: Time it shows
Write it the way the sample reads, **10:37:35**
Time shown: **5:02:22**
